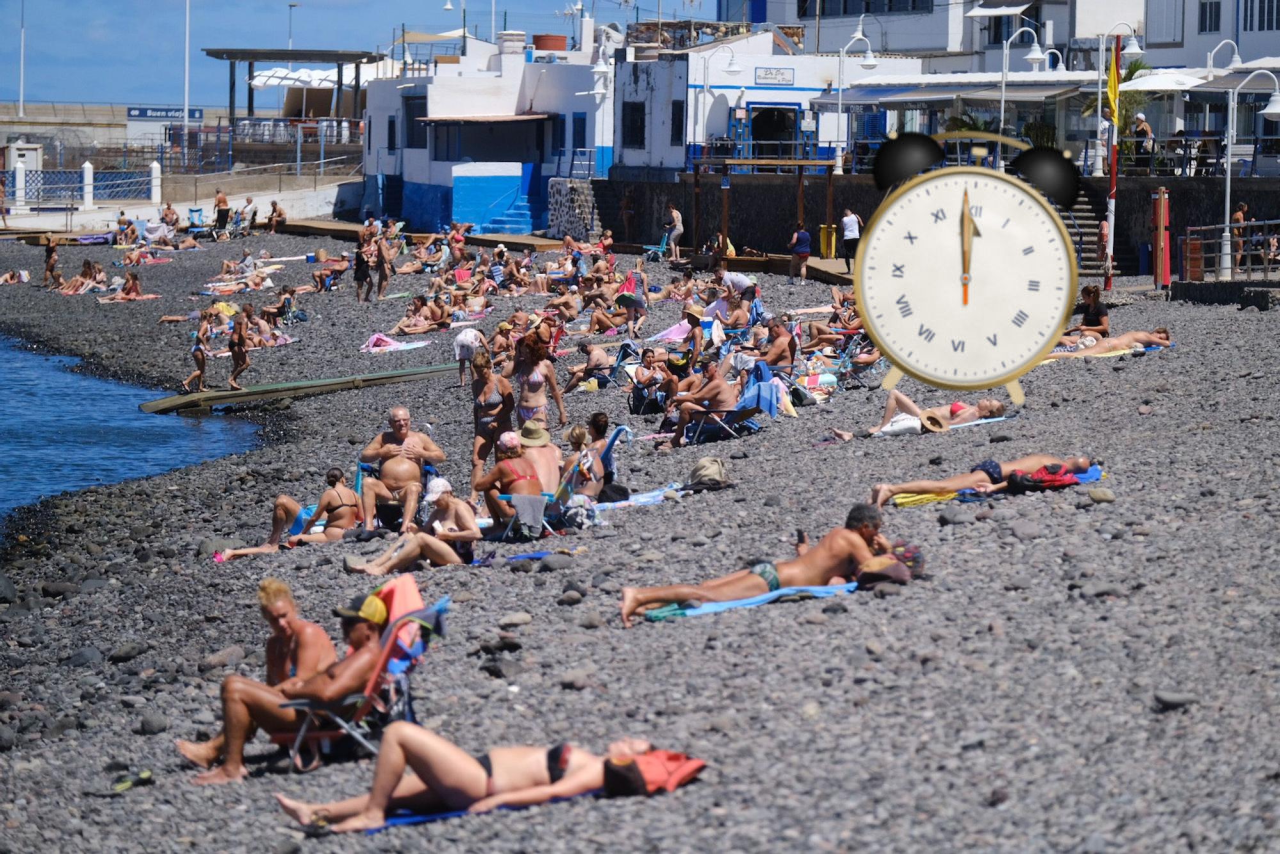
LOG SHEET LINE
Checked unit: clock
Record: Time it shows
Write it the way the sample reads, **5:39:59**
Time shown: **11:58:59**
